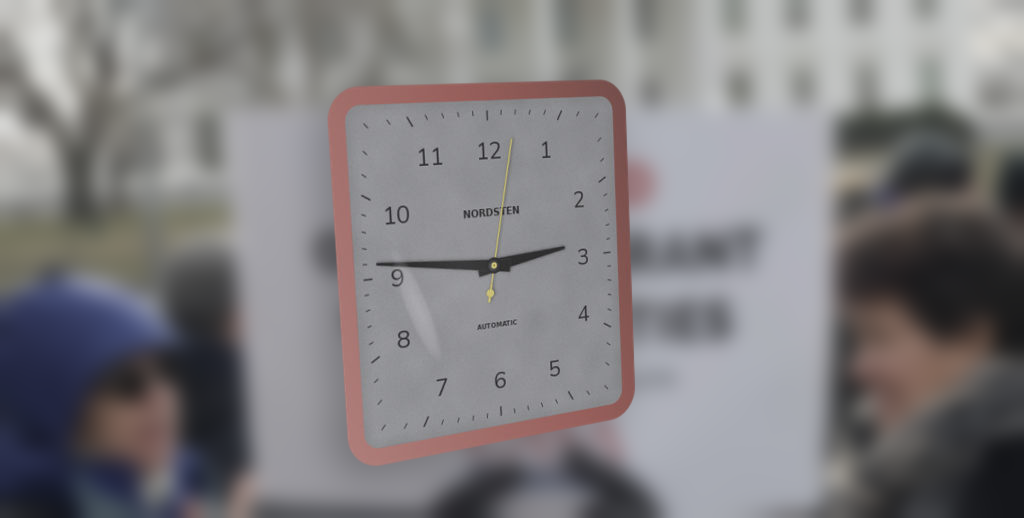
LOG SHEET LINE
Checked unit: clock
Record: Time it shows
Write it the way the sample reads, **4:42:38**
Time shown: **2:46:02**
